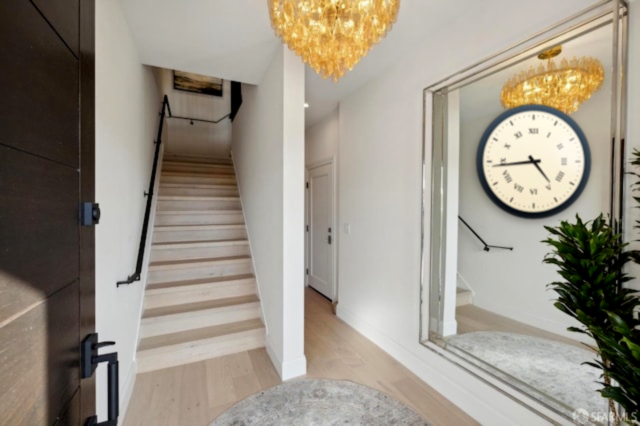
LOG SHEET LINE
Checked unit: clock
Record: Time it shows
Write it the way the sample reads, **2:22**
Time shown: **4:44**
